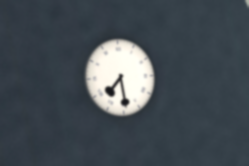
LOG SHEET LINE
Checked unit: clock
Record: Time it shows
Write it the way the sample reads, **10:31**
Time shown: **7:29**
